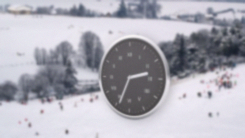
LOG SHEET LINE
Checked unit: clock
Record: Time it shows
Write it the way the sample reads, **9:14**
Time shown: **2:34**
